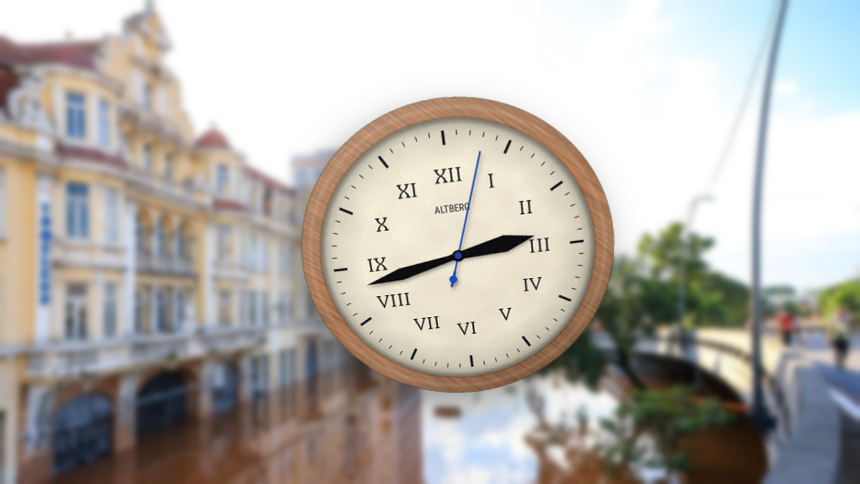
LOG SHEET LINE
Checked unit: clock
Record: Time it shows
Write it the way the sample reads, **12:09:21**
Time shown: **2:43:03**
